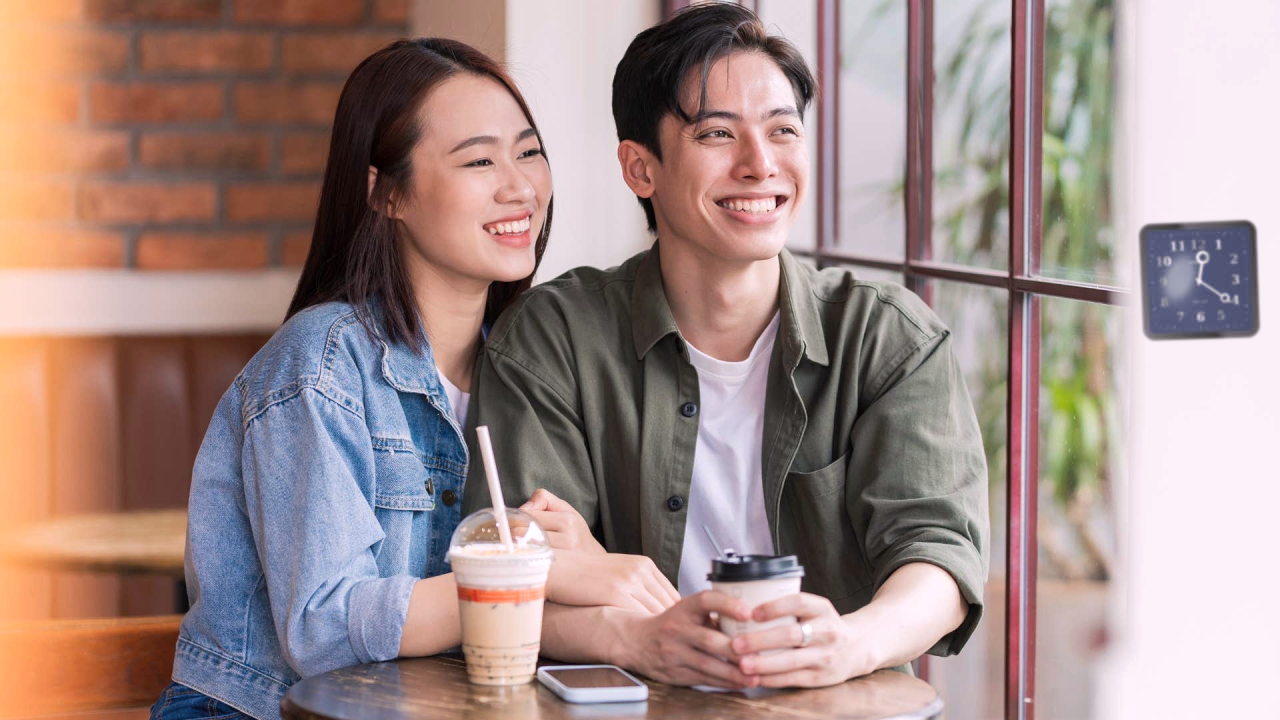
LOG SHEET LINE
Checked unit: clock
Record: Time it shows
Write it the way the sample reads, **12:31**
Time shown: **12:21**
